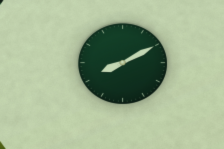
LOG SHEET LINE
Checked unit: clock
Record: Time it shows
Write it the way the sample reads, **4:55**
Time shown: **8:10**
